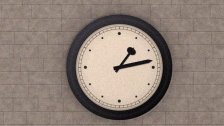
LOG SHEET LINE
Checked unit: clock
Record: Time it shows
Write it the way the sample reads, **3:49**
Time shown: **1:13**
